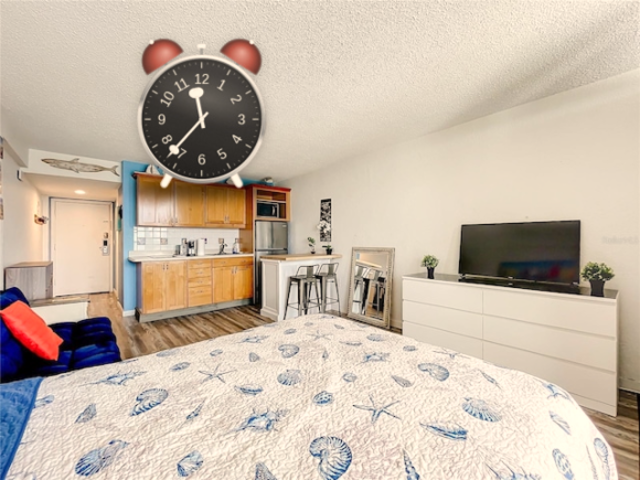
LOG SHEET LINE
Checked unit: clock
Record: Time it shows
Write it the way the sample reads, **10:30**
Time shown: **11:37**
